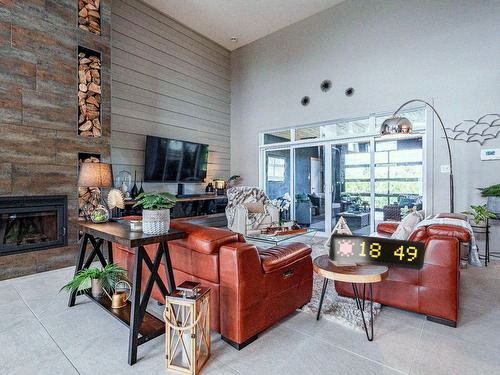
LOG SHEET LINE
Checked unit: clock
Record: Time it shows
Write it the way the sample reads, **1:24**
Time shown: **18:49**
